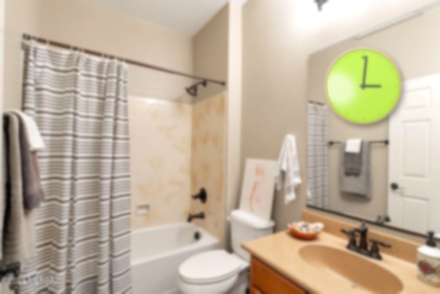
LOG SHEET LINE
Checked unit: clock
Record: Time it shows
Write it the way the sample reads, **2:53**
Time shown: **3:01**
